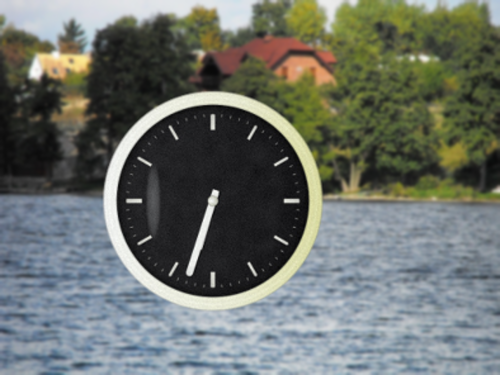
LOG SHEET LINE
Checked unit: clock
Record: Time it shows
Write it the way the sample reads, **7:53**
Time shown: **6:33**
